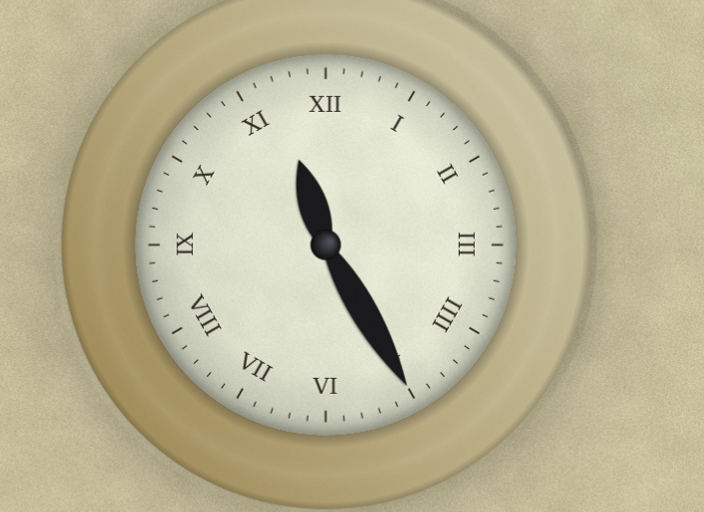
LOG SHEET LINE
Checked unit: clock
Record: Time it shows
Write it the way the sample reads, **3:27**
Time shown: **11:25**
